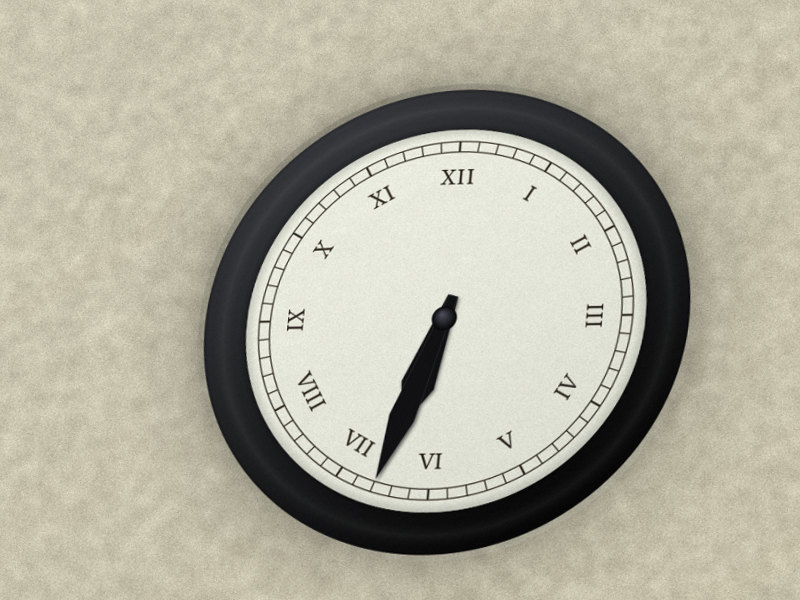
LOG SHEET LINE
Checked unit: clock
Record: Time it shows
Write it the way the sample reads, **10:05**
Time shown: **6:33**
